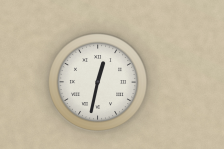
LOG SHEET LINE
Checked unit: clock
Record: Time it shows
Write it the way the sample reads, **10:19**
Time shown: **12:32**
